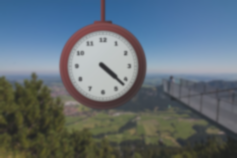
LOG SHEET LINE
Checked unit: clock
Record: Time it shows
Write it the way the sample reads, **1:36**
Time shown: **4:22**
